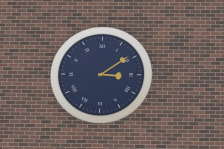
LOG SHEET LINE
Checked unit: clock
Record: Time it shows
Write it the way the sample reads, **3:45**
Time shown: **3:09**
